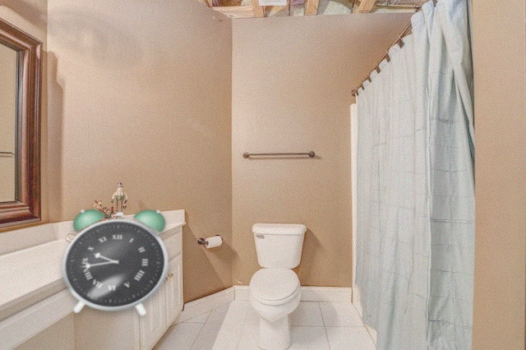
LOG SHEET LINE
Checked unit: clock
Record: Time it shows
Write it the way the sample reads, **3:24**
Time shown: **9:43**
